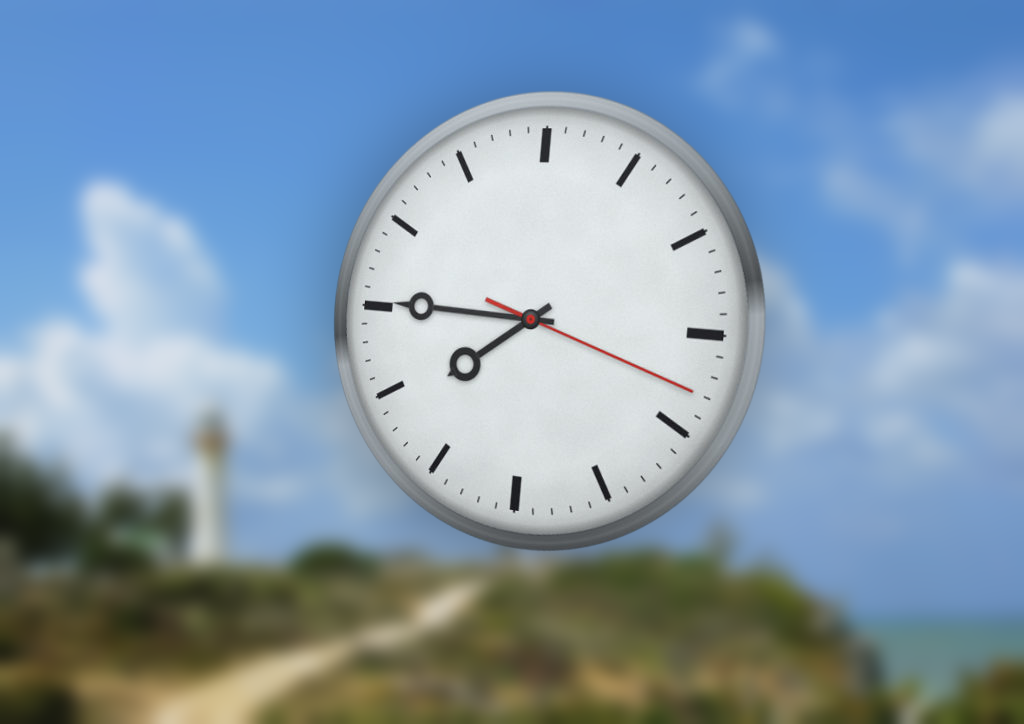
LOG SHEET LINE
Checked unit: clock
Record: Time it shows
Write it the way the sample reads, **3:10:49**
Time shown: **7:45:18**
